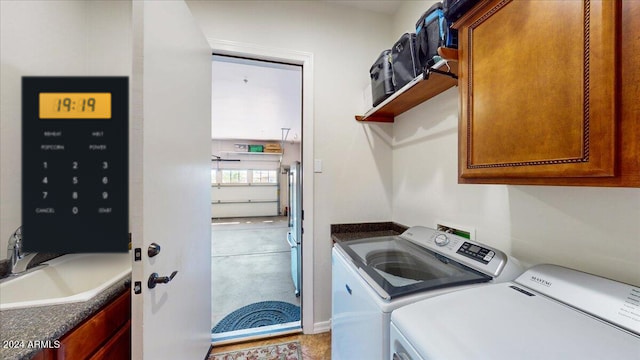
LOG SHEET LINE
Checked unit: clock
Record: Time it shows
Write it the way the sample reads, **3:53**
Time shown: **19:19**
